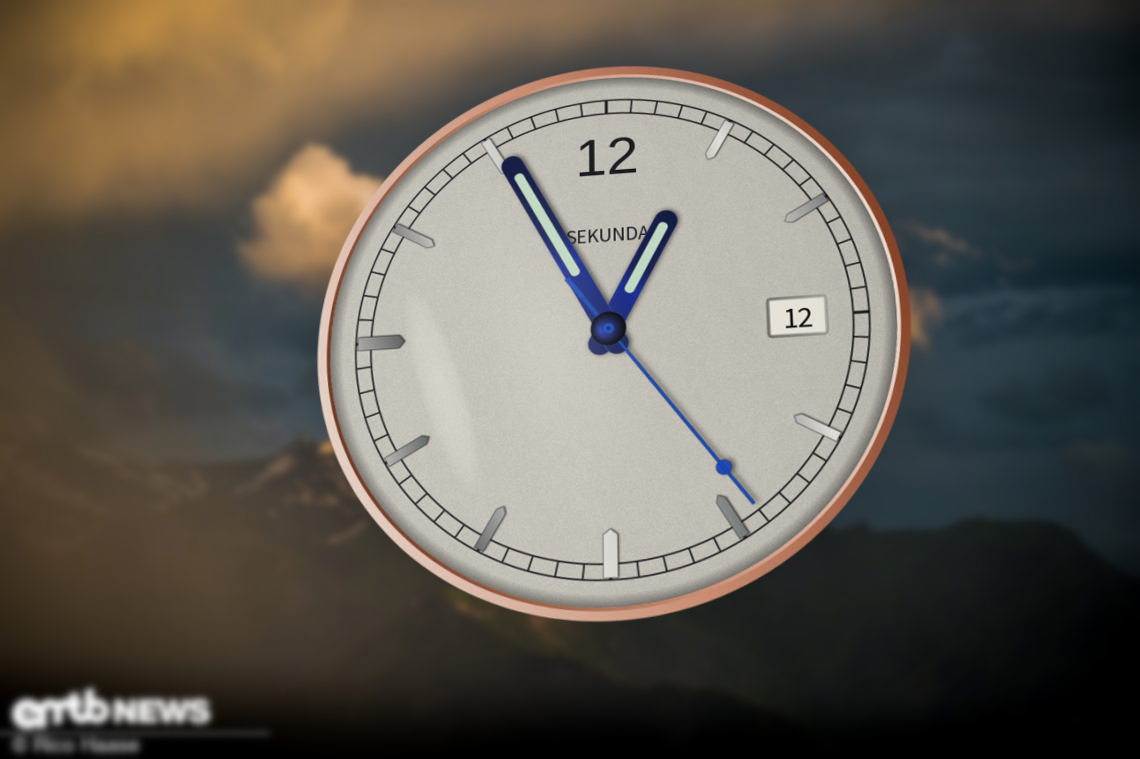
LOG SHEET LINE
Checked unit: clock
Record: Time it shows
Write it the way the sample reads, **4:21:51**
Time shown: **12:55:24**
